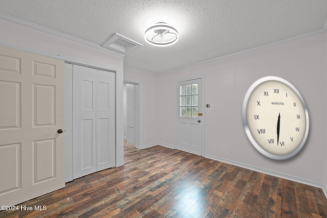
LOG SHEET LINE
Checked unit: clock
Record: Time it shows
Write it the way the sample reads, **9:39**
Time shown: **6:32**
